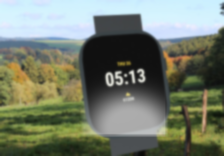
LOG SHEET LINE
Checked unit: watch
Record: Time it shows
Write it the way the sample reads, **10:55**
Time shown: **5:13**
